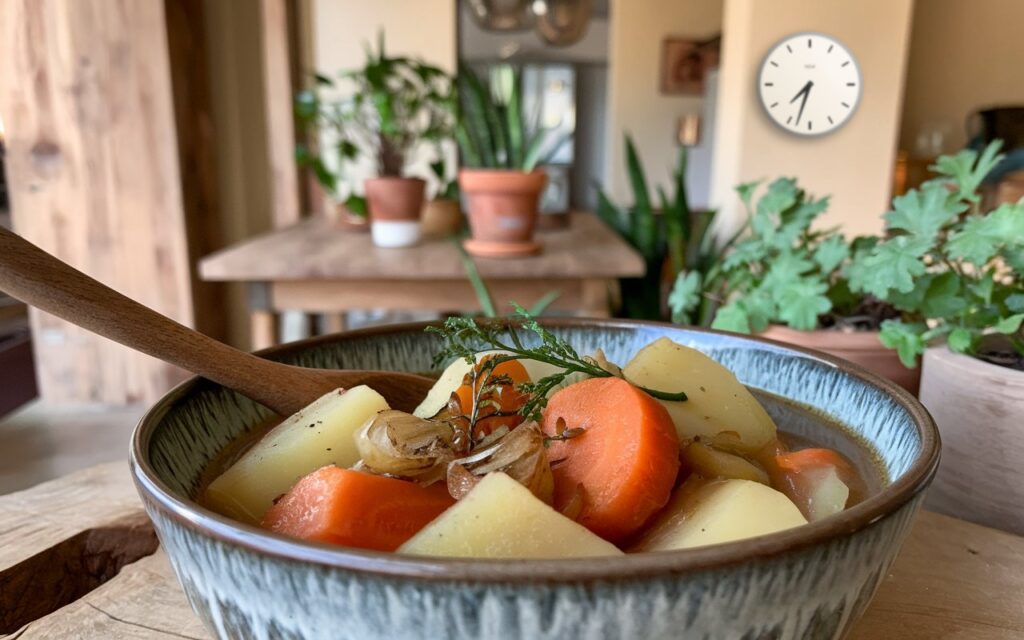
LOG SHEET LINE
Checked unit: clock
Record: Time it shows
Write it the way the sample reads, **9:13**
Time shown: **7:33**
